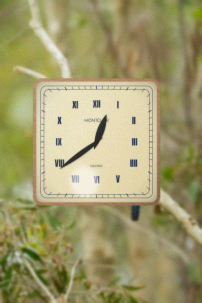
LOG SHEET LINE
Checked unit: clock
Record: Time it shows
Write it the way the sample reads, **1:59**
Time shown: **12:39**
